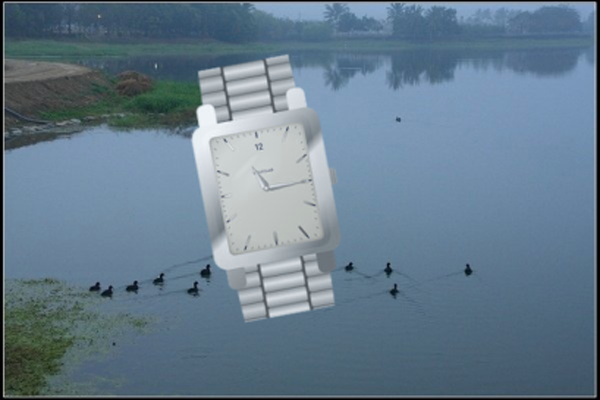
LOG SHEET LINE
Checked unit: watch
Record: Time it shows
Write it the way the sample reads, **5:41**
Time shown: **11:15**
